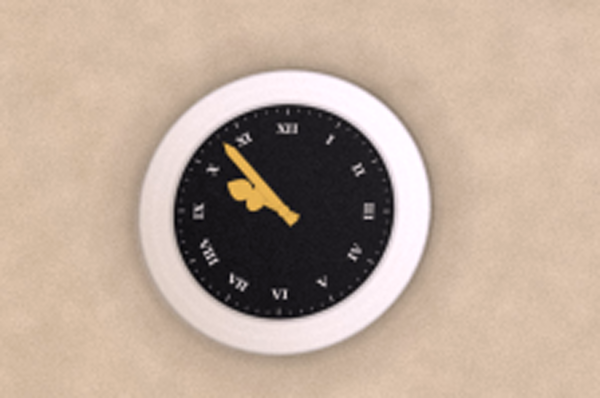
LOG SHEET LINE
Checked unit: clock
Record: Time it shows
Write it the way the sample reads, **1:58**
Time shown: **9:53**
